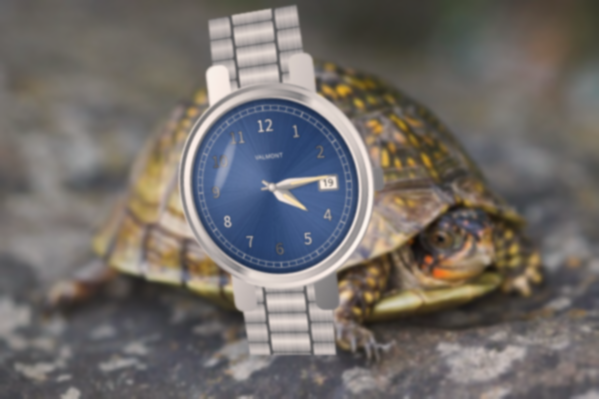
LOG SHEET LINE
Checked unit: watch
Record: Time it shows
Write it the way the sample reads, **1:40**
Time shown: **4:14**
